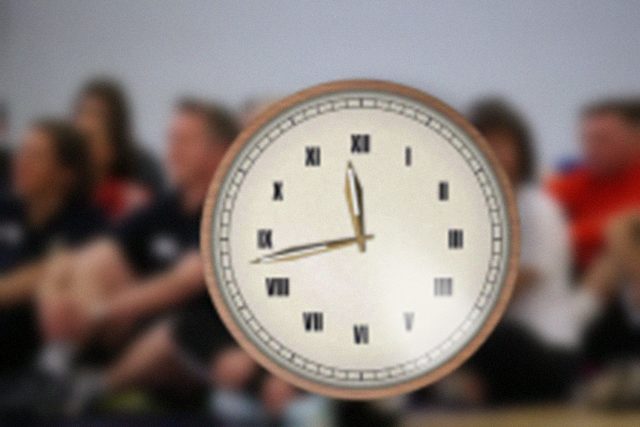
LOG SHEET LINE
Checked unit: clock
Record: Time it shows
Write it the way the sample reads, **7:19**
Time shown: **11:43**
